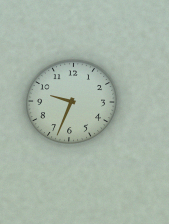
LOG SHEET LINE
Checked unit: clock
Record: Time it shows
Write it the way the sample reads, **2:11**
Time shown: **9:33**
